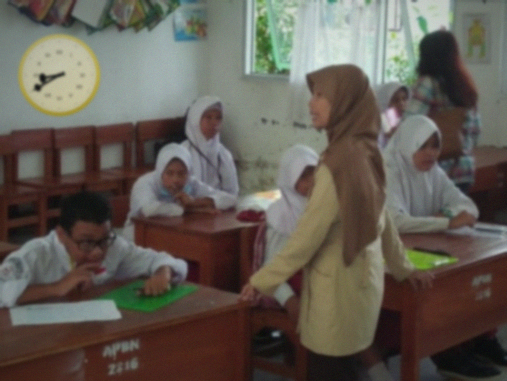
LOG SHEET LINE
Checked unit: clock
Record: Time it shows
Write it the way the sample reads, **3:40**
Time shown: **8:40**
